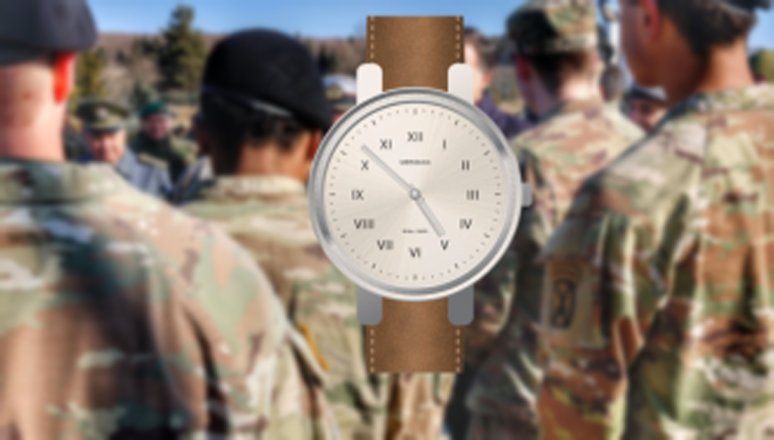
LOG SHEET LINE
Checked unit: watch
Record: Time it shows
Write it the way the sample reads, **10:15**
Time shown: **4:52**
